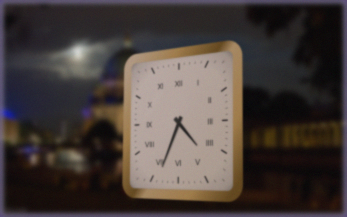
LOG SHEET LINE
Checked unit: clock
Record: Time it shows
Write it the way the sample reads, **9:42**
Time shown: **4:34**
